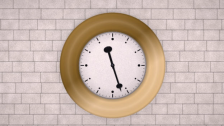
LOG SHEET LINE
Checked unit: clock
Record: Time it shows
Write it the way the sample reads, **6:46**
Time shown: **11:27**
